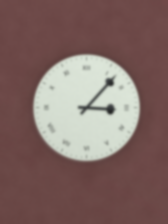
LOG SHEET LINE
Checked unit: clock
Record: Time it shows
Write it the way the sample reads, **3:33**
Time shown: **3:07**
